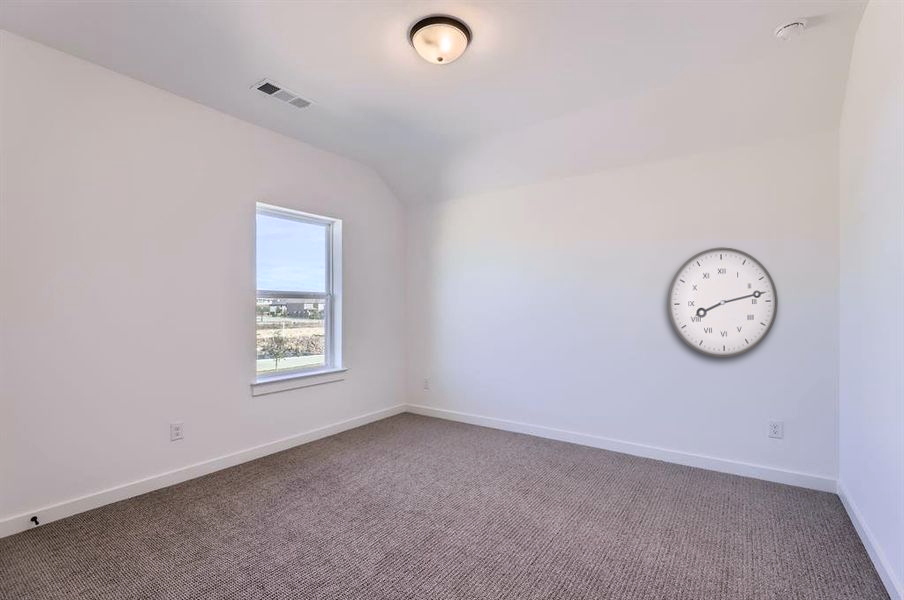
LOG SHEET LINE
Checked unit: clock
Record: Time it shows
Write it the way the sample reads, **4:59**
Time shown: **8:13**
